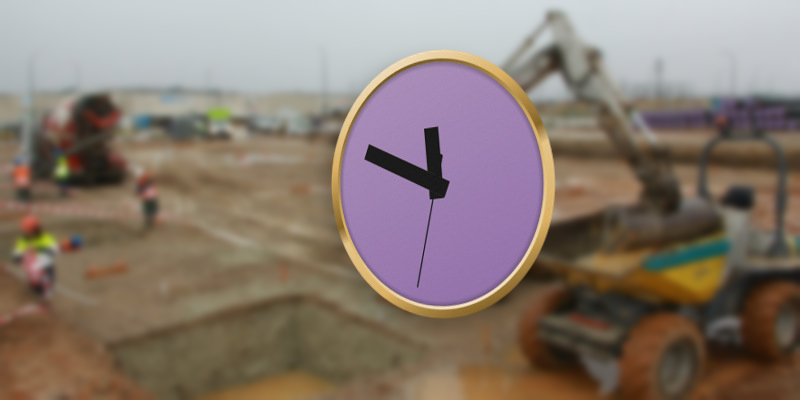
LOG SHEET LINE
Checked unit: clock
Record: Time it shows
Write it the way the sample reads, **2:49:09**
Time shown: **11:48:32**
